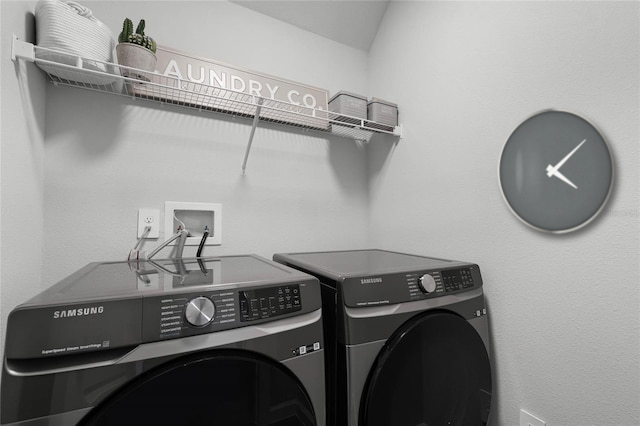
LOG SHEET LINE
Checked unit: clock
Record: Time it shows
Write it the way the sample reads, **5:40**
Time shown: **4:08**
